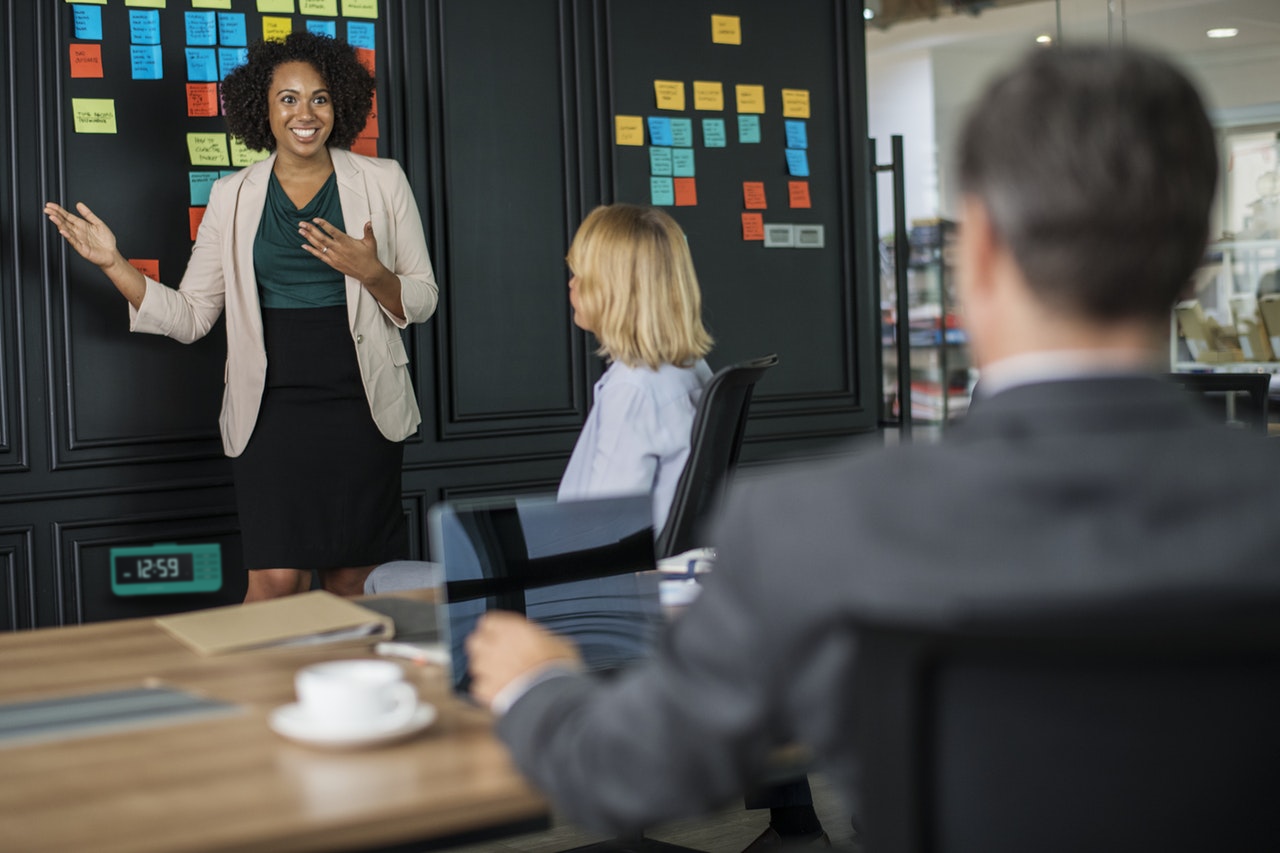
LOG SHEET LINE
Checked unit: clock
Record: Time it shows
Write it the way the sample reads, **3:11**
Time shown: **12:59**
